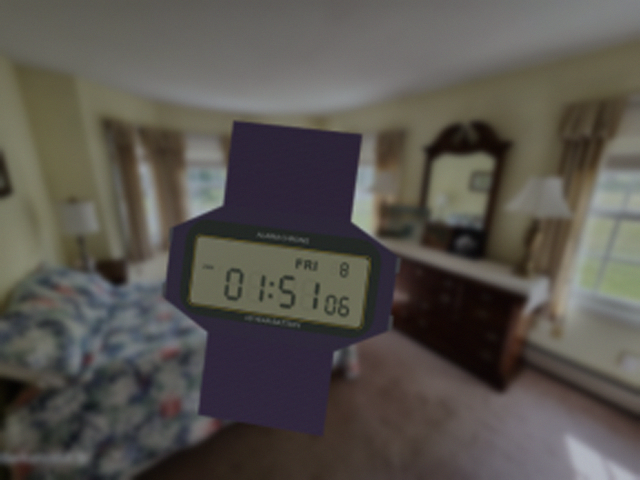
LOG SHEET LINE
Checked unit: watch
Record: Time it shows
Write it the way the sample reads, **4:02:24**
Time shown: **1:51:06**
